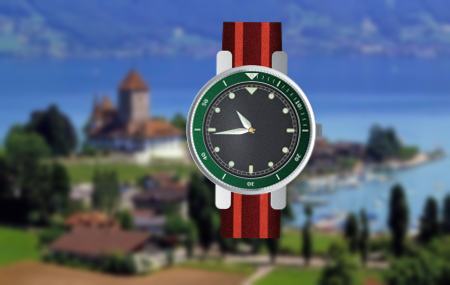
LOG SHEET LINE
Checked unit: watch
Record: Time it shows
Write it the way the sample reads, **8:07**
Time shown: **10:44**
